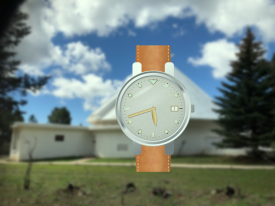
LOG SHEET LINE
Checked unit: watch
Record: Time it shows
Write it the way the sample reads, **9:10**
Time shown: **5:42**
